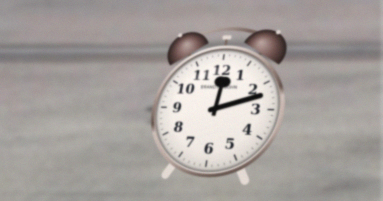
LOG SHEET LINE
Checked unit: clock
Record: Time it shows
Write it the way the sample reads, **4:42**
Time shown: **12:12**
